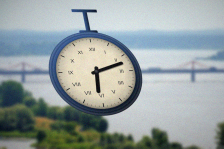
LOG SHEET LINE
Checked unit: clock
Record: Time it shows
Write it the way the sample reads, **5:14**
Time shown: **6:12**
